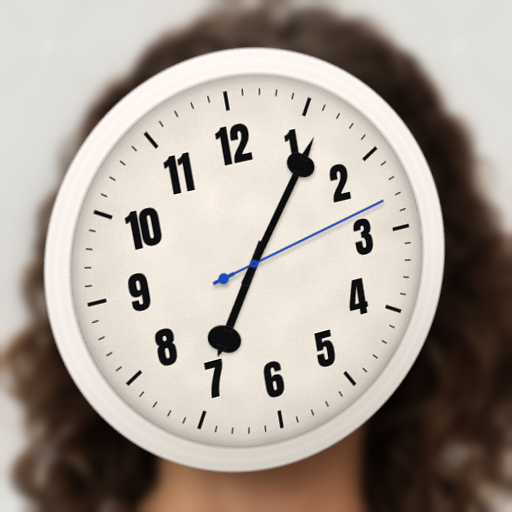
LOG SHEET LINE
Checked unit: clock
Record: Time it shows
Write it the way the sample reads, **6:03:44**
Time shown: **7:06:13**
